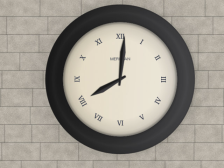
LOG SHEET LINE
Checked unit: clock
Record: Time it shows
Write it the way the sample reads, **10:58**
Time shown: **8:01**
